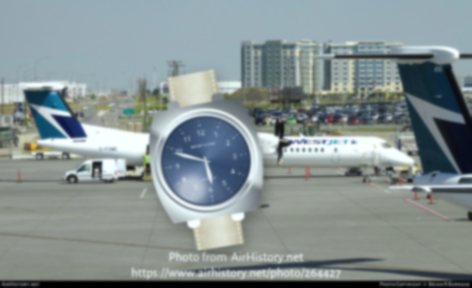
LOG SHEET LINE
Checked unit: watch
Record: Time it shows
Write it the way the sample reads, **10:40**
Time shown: **5:49**
